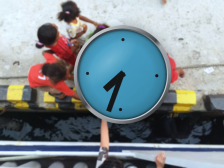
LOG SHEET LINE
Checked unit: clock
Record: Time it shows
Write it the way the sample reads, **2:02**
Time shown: **7:33**
